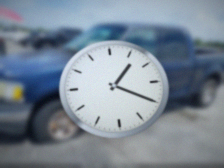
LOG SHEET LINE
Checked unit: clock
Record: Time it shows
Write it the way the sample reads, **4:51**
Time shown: **1:20**
